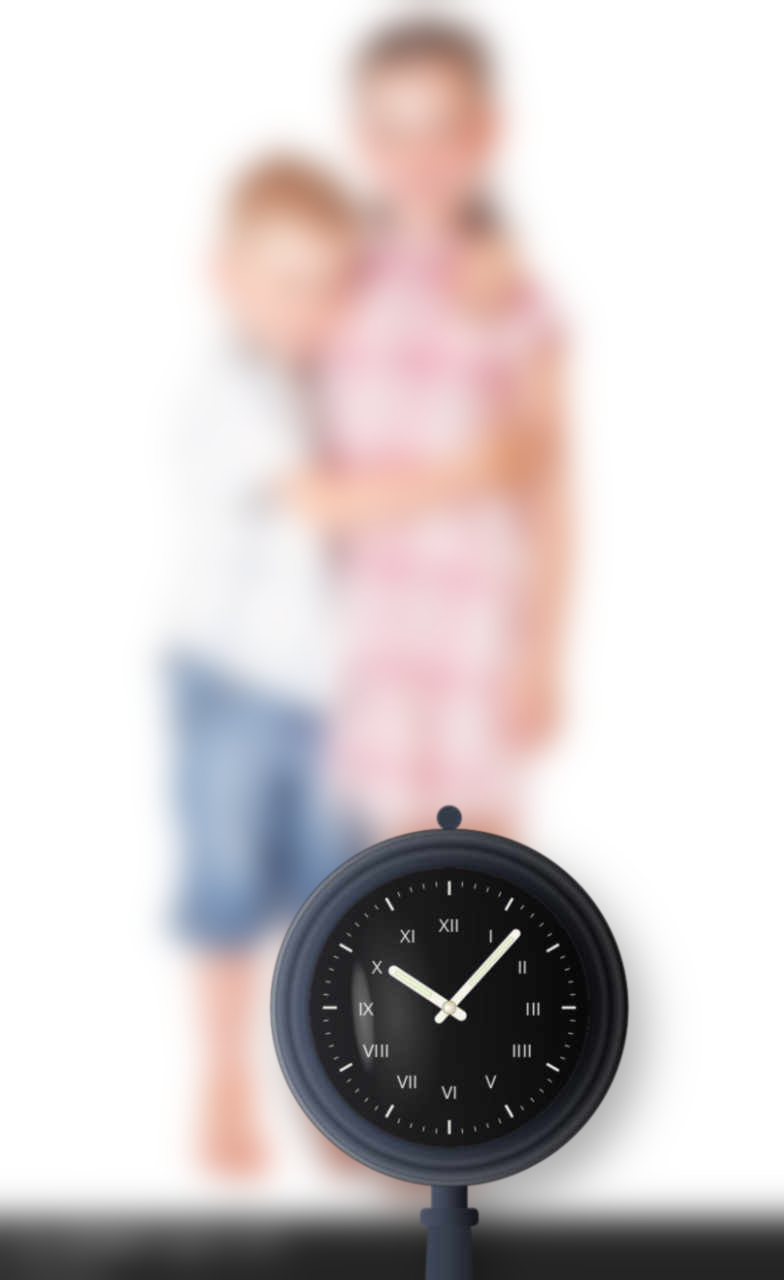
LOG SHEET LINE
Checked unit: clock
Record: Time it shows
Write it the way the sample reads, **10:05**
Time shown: **10:07**
